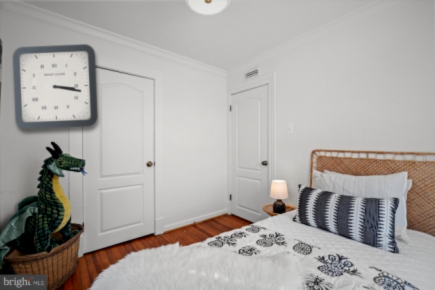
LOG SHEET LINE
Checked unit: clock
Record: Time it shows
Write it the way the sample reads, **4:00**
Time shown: **3:17**
